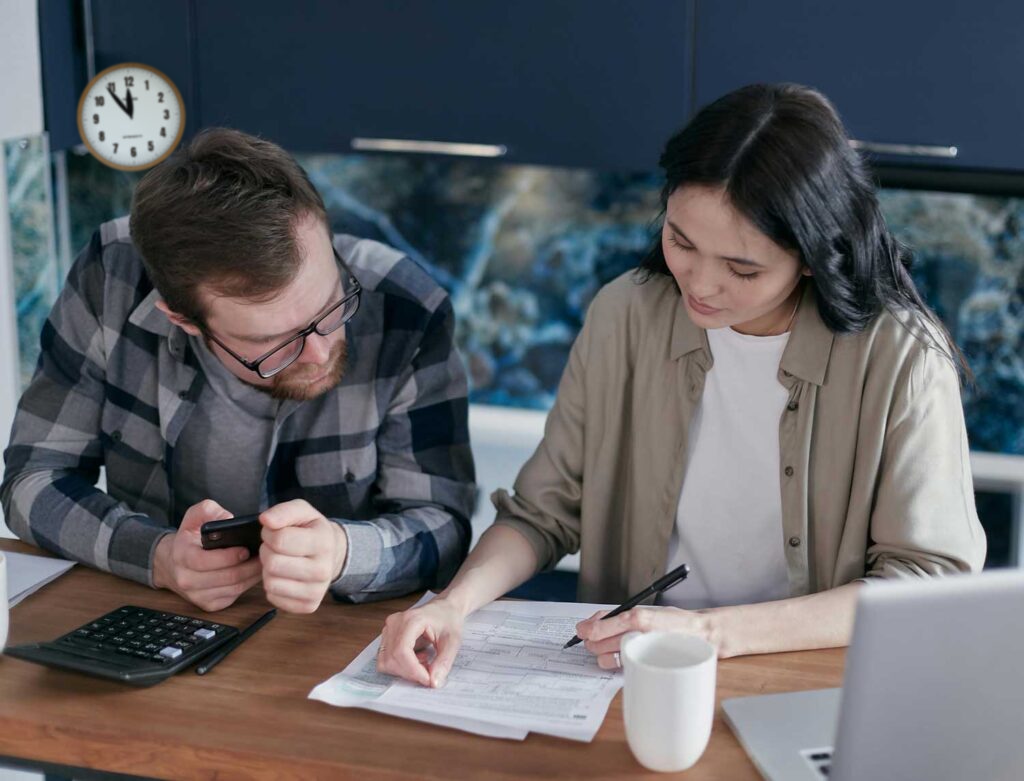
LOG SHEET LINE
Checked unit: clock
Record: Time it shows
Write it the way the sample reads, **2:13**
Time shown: **11:54**
